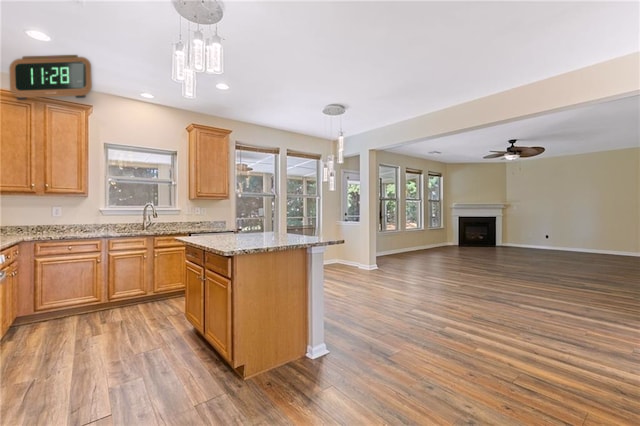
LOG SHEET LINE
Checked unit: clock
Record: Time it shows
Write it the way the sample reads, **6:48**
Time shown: **11:28**
